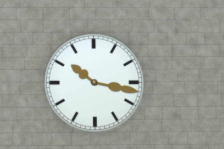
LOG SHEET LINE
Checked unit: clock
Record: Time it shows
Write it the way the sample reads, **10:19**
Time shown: **10:17**
